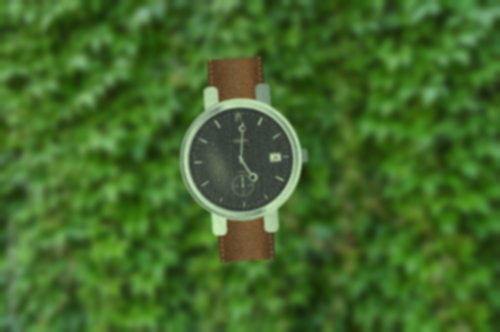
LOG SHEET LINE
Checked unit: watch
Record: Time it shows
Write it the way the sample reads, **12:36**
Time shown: **5:01**
